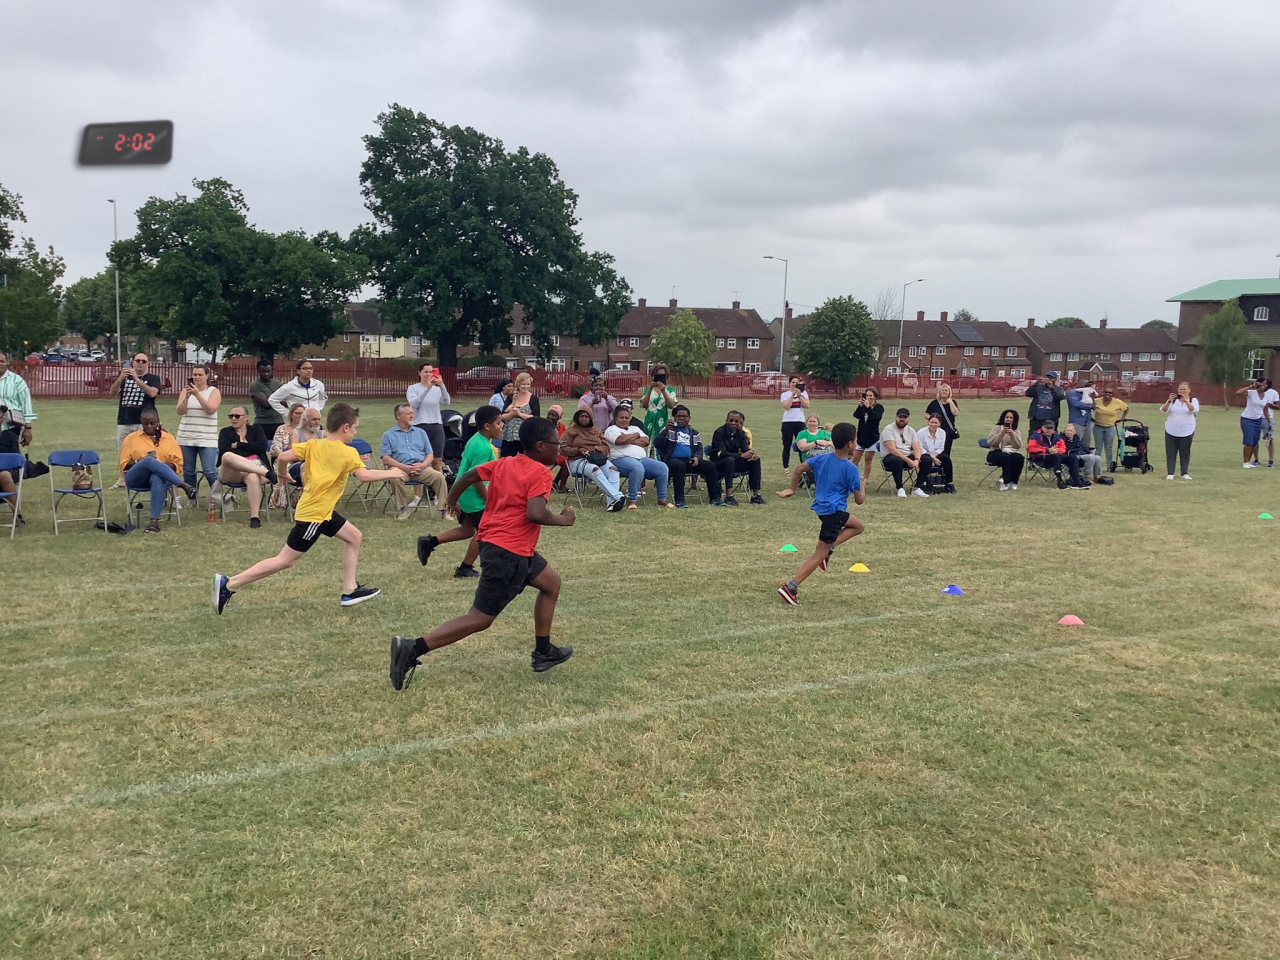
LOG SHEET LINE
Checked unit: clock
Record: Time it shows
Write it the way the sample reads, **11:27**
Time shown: **2:02**
